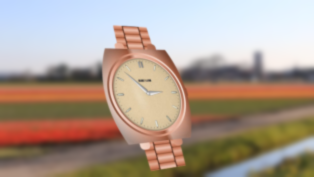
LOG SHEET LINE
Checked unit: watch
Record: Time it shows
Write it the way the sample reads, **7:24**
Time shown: **2:53**
